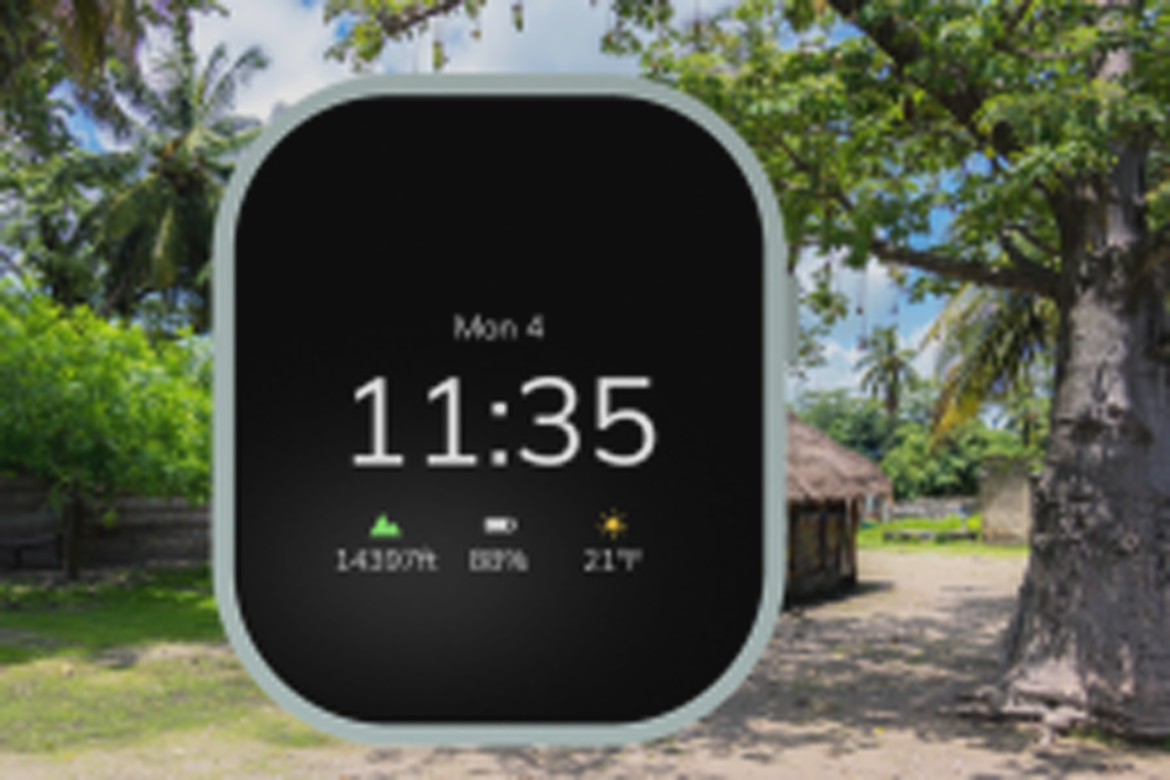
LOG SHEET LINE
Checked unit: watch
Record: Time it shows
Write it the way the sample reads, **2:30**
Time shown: **11:35**
